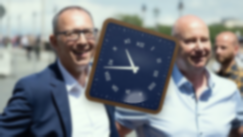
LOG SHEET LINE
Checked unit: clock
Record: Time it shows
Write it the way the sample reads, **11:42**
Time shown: **10:43**
